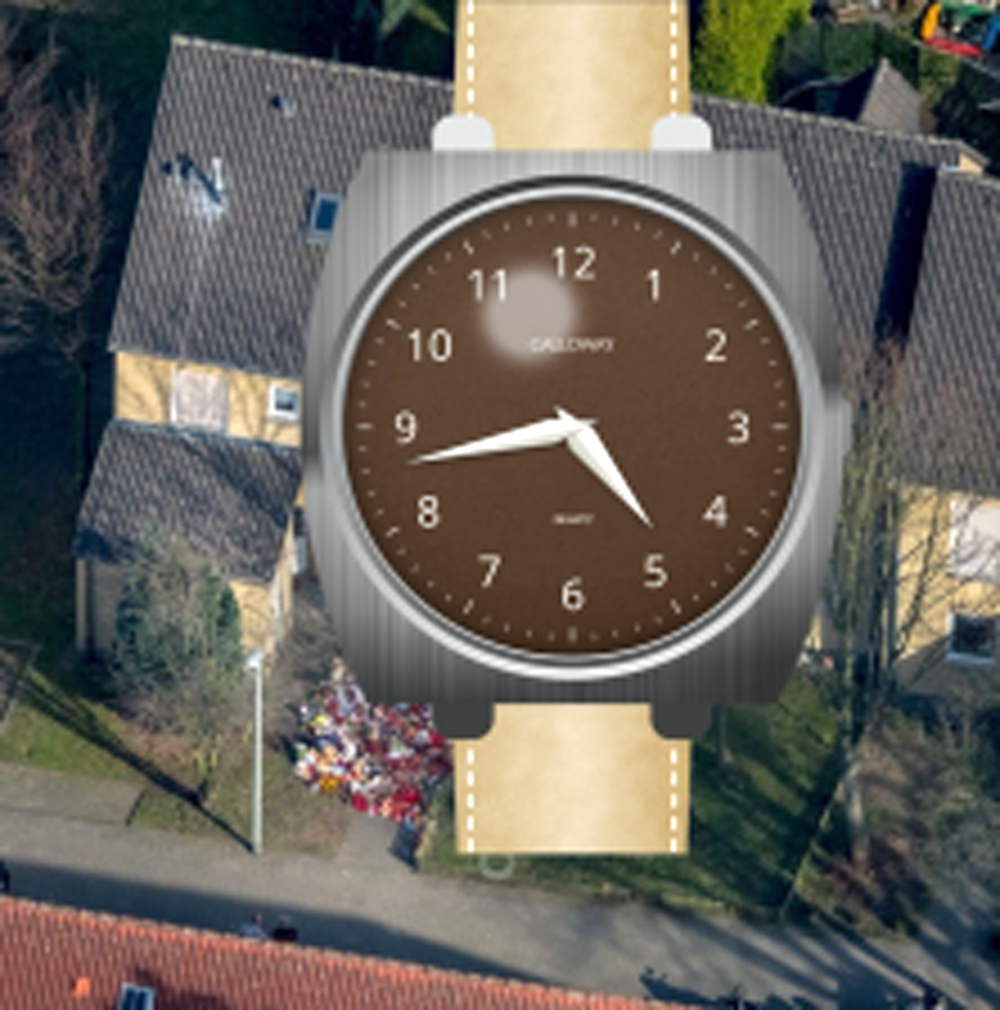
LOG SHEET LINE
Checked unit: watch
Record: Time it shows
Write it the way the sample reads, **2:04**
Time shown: **4:43**
